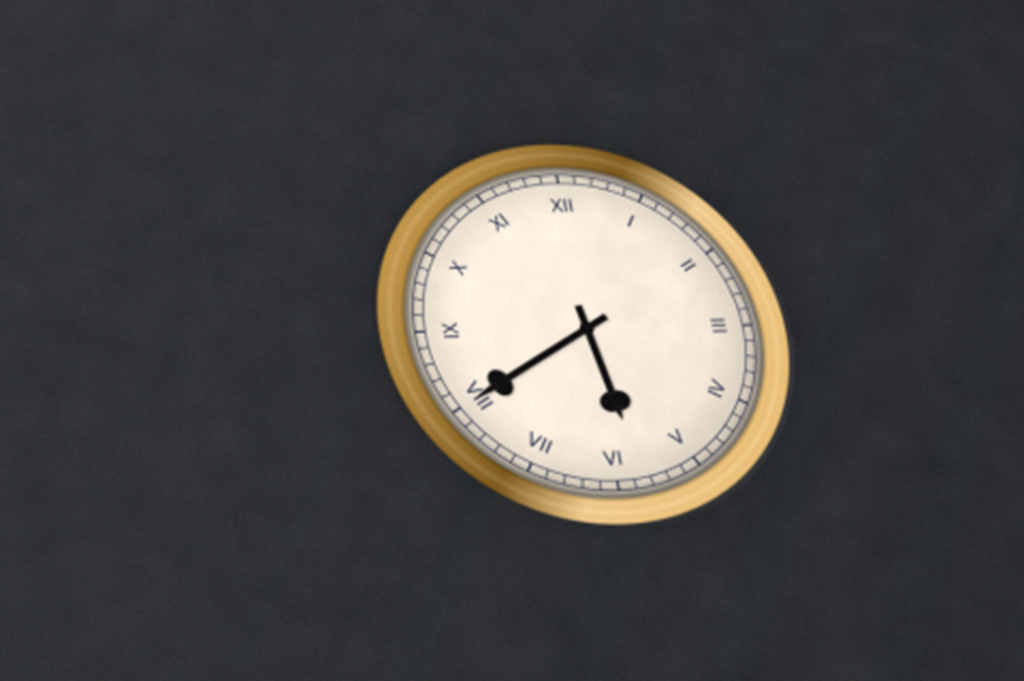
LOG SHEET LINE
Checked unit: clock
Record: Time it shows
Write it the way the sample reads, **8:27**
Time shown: **5:40**
